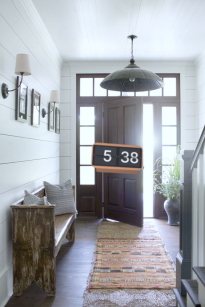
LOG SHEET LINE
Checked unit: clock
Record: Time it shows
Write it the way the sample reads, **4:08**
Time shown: **5:38**
